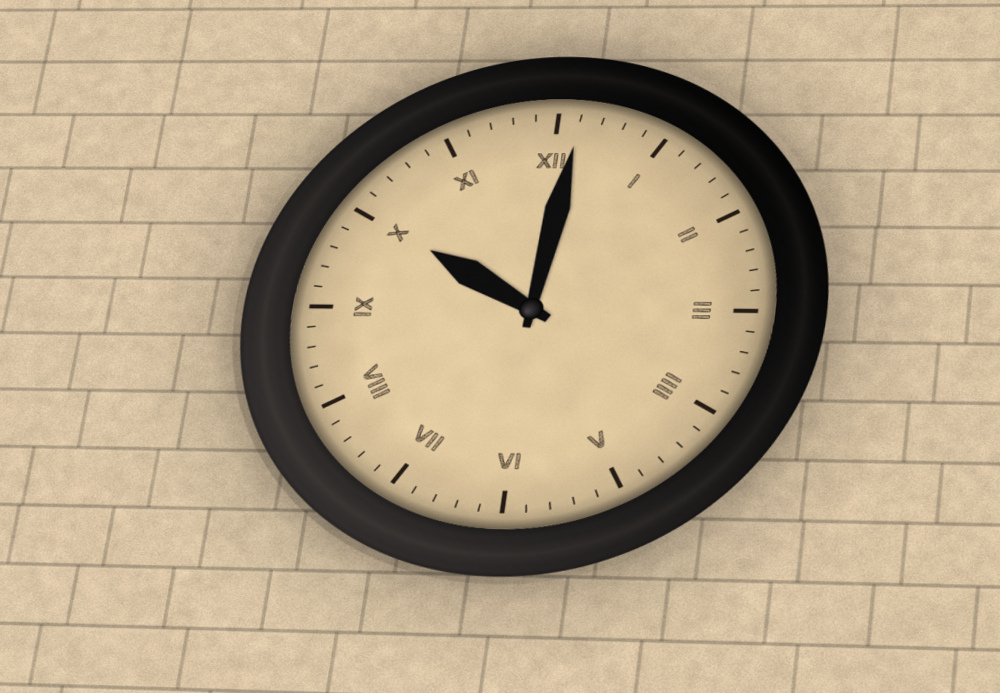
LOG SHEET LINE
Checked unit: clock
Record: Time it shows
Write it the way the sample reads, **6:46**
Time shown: **10:01**
